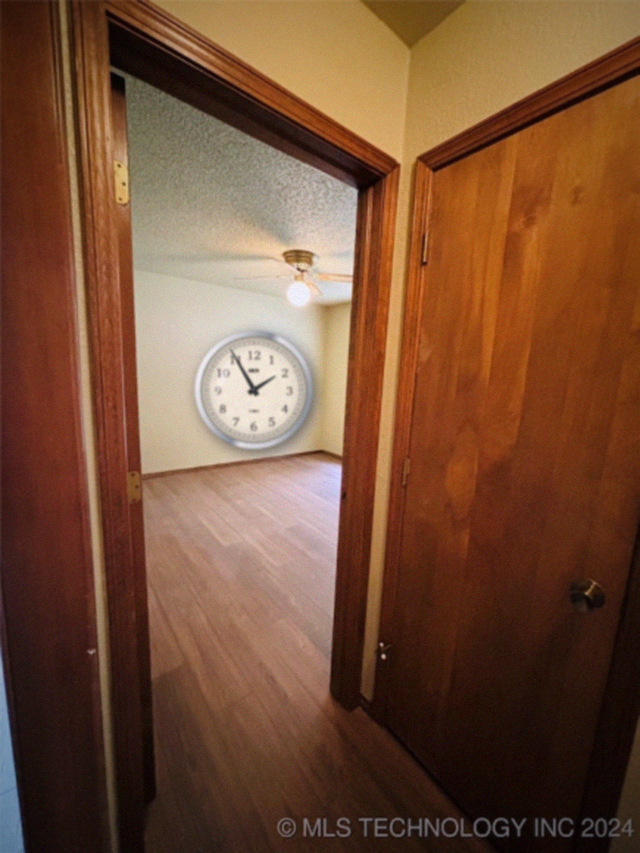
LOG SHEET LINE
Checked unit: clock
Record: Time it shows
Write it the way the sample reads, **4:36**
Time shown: **1:55**
